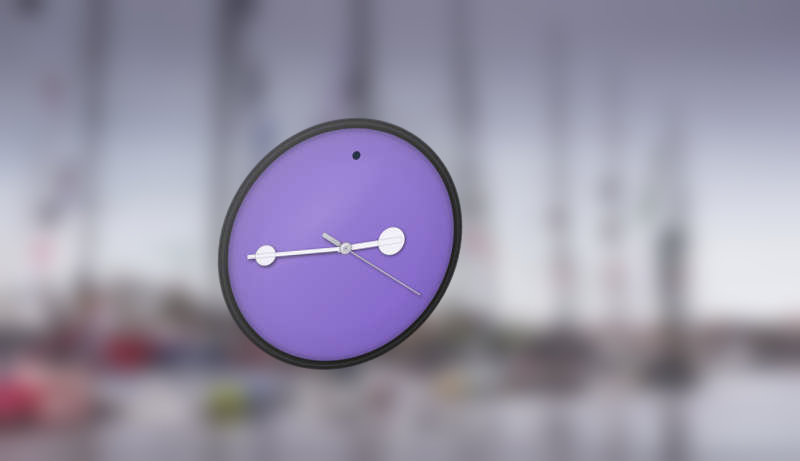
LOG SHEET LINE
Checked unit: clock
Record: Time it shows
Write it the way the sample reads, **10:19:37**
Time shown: **2:44:20**
